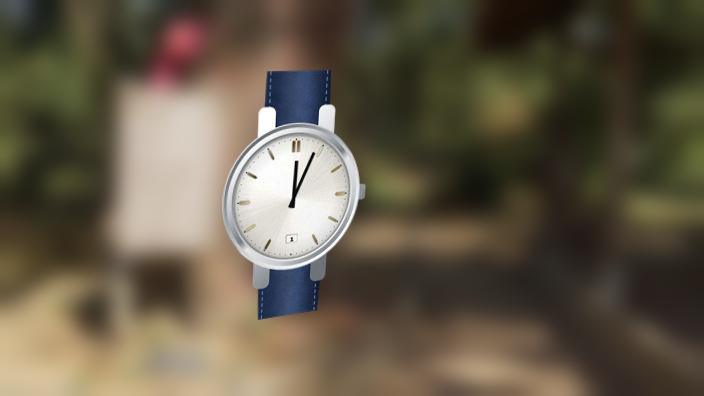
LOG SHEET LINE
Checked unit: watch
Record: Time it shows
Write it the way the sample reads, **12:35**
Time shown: **12:04**
